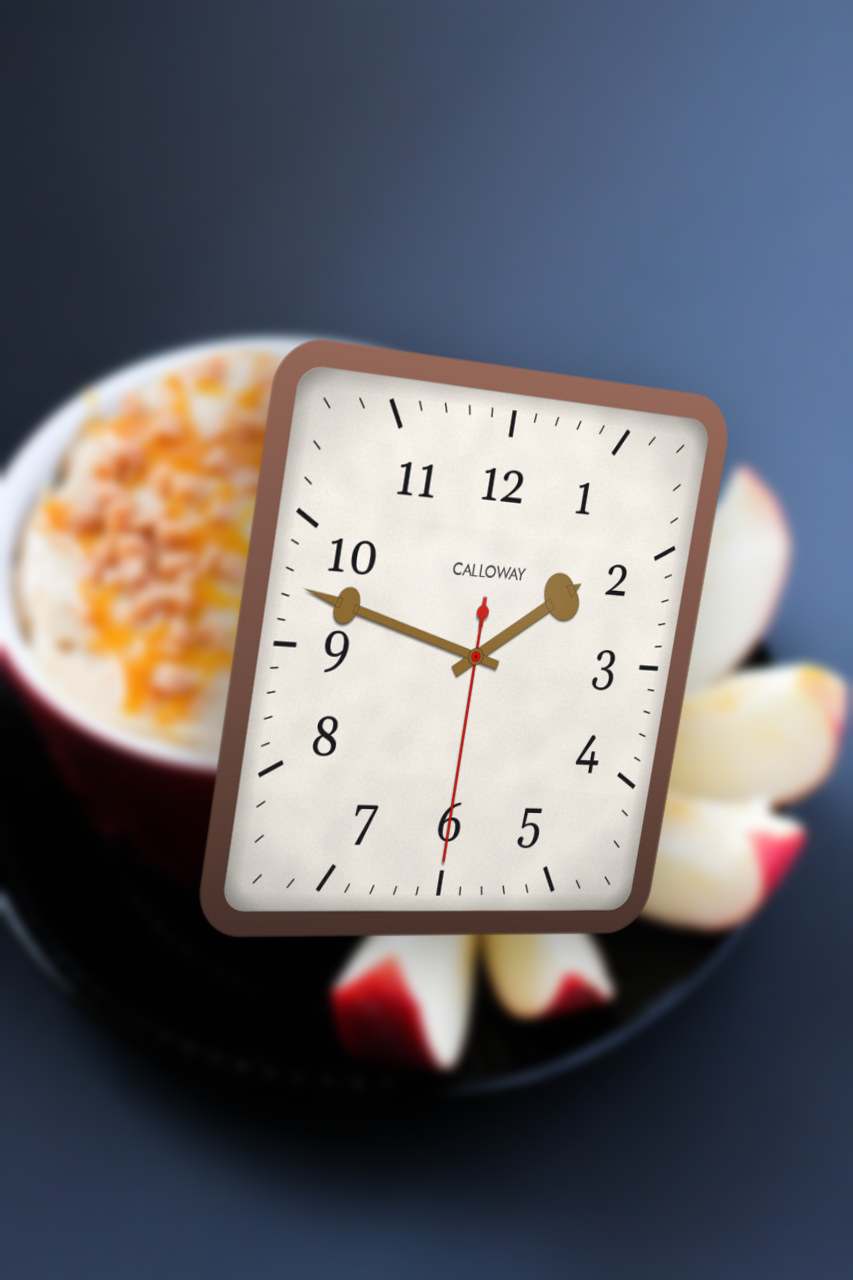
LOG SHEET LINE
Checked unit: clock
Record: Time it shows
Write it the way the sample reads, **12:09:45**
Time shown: **1:47:30**
